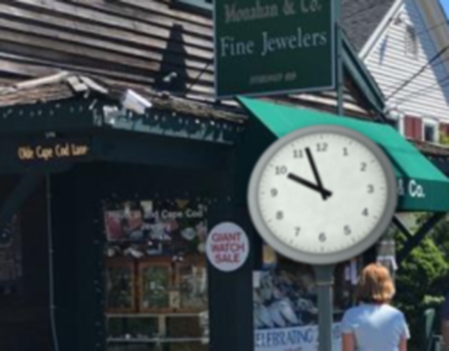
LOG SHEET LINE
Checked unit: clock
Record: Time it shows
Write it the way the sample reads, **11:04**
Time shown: **9:57**
